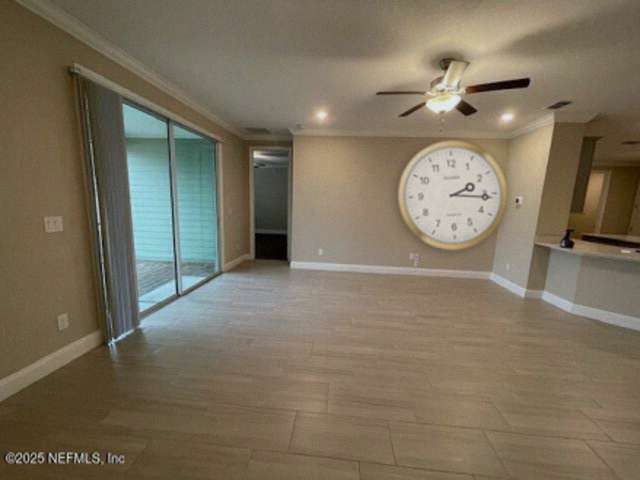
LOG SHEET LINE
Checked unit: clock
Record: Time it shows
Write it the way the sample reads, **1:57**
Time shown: **2:16**
